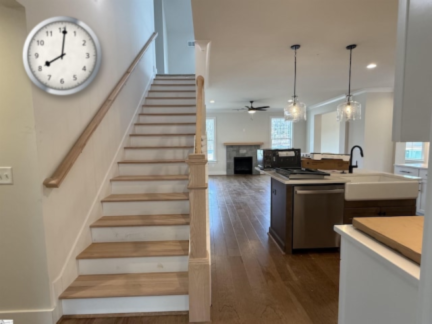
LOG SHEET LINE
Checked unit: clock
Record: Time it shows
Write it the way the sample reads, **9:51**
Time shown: **8:01**
